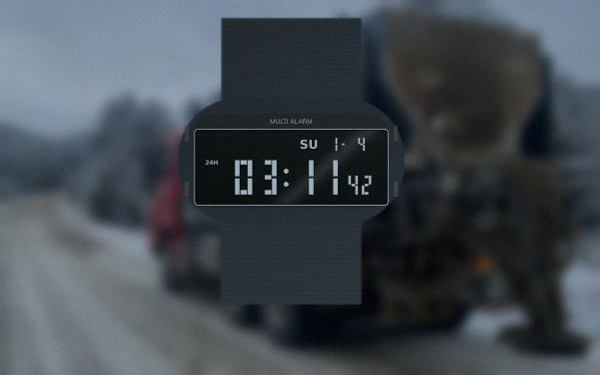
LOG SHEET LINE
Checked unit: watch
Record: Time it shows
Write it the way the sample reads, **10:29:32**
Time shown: **3:11:42**
